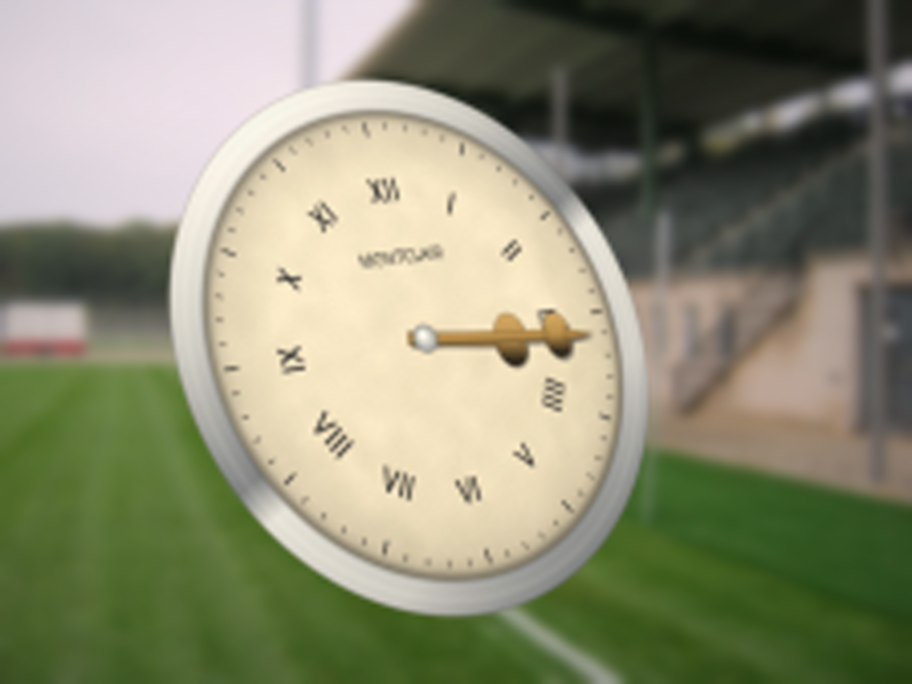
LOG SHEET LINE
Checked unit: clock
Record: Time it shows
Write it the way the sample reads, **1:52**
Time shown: **3:16**
